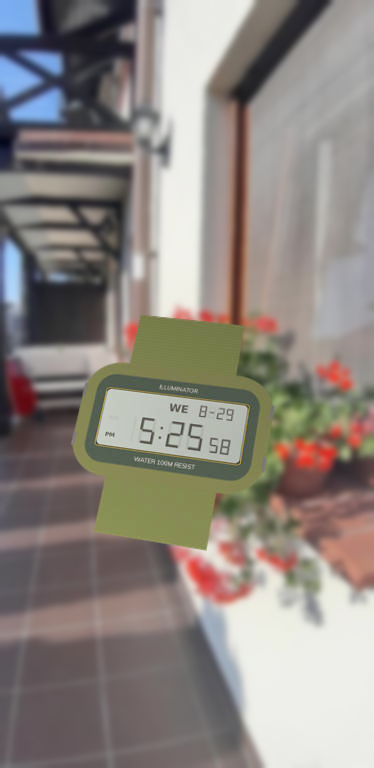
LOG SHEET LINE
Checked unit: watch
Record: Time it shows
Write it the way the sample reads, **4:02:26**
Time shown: **5:25:58**
